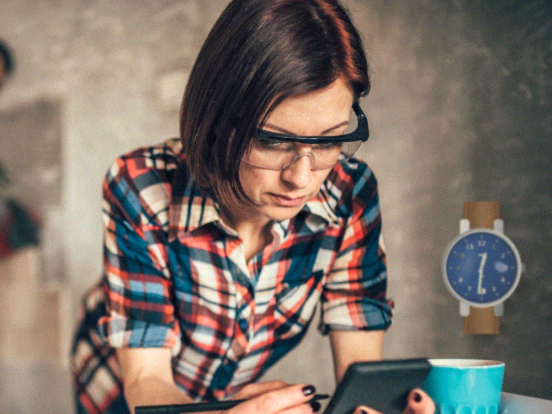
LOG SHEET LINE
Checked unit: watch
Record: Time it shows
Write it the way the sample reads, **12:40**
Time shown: **12:31**
